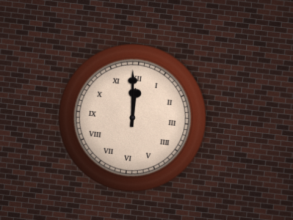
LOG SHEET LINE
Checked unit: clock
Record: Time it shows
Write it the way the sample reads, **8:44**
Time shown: **11:59**
